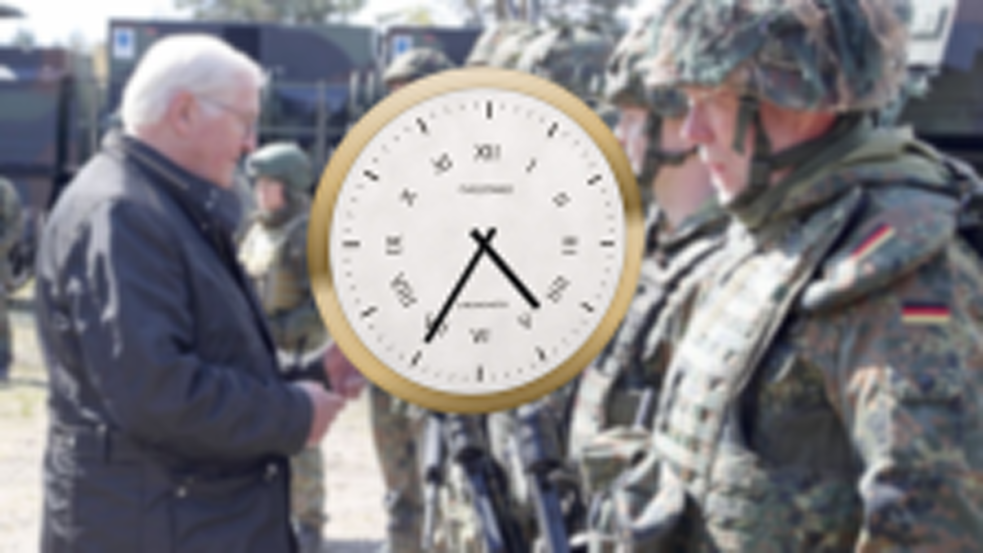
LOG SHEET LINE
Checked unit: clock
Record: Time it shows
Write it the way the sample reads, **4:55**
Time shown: **4:35**
